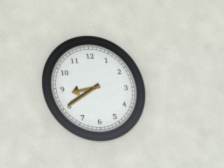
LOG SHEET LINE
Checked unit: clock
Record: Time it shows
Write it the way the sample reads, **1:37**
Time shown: **8:40**
